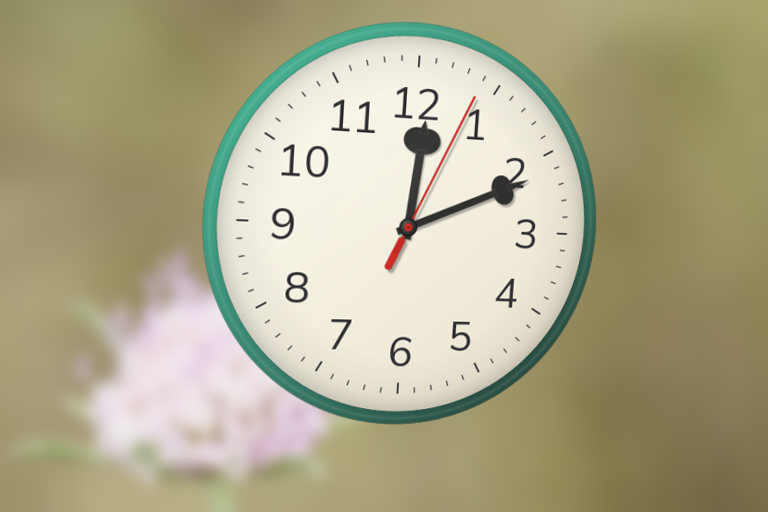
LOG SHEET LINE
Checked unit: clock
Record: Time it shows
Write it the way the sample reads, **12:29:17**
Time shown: **12:11:04**
